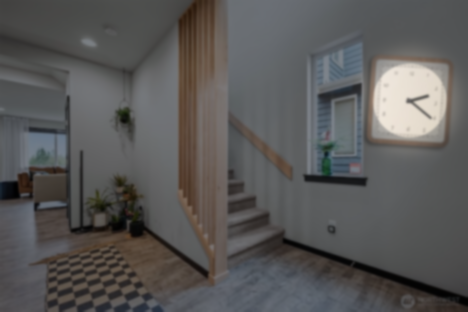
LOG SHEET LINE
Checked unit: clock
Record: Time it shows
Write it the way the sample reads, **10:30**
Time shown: **2:21**
